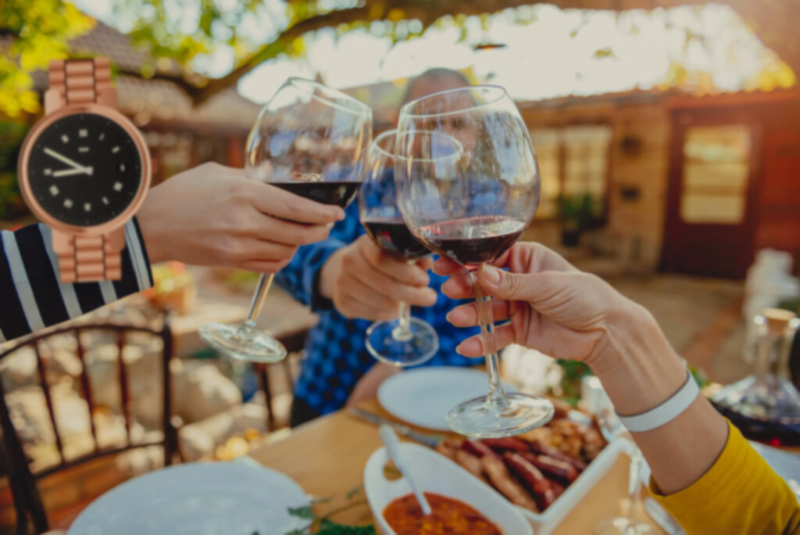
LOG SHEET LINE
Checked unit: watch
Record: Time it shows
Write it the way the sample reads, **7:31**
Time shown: **8:50**
